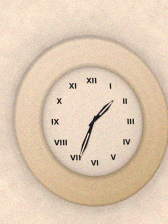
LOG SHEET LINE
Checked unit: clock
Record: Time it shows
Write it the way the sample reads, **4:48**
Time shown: **1:34**
